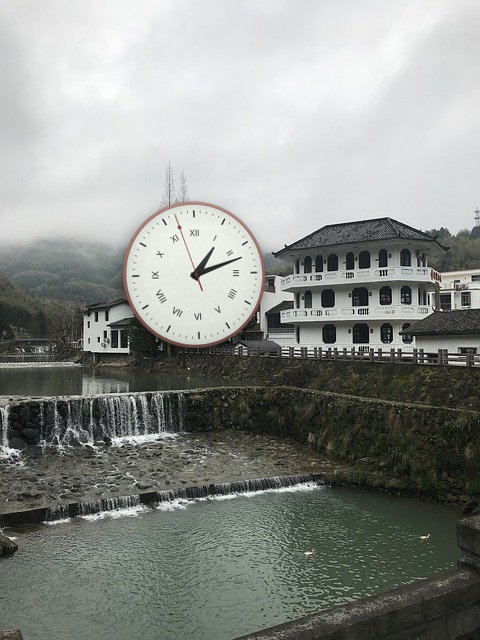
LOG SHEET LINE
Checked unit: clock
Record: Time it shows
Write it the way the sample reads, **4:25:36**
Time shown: **1:11:57**
